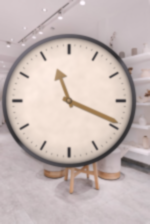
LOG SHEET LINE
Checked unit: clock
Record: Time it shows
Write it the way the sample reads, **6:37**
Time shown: **11:19**
